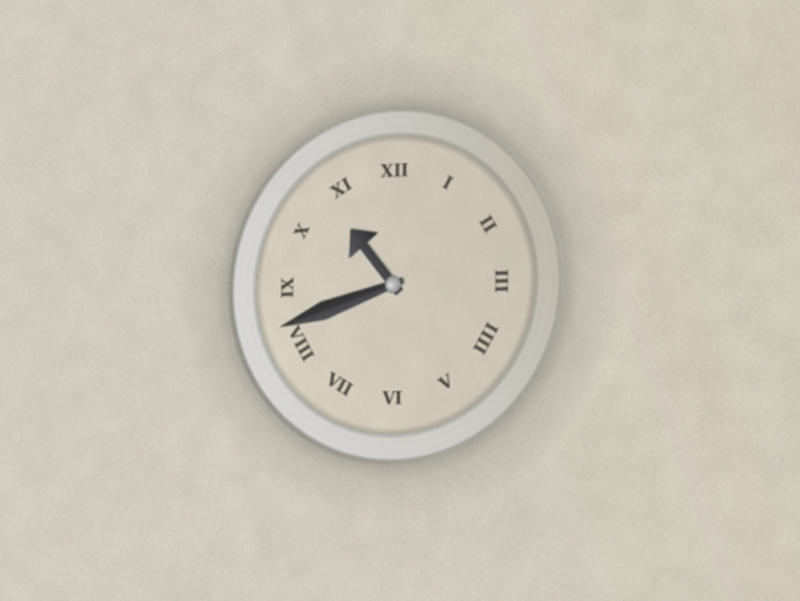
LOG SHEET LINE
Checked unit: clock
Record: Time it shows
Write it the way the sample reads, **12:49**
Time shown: **10:42**
